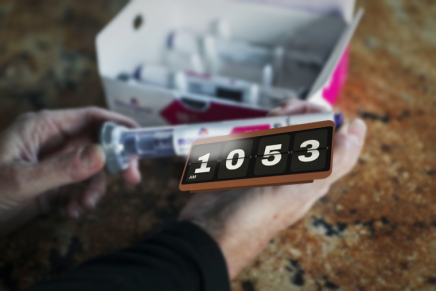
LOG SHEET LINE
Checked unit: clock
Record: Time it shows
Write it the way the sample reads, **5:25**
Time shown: **10:53**
